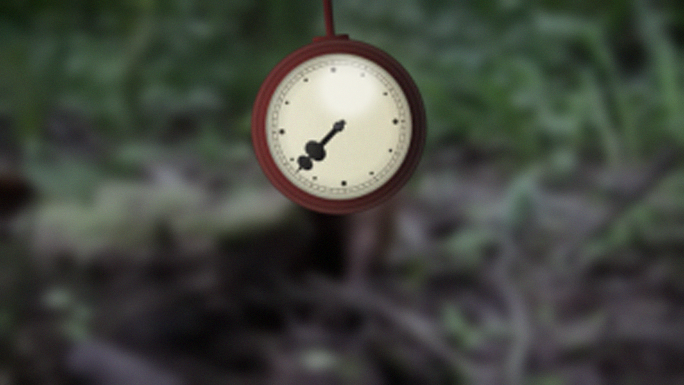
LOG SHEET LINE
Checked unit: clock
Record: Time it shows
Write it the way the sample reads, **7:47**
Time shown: **7:38**
